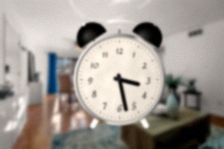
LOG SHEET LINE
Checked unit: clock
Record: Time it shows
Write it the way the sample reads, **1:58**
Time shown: **3:28**
